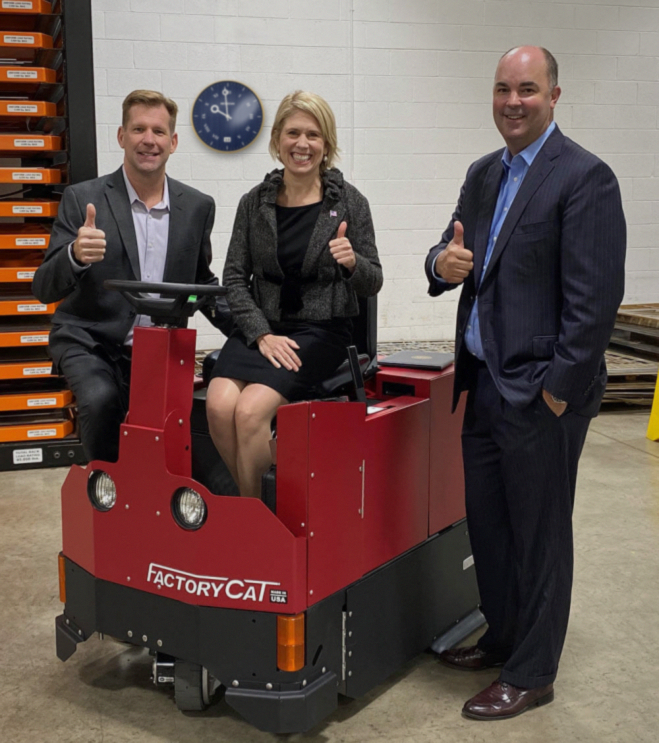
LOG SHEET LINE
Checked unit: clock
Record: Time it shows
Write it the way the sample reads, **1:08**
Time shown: **9:59**
